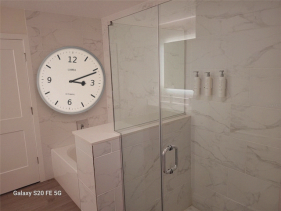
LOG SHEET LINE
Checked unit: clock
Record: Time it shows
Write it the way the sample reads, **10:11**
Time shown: **3:11**
